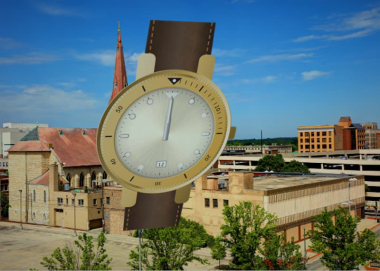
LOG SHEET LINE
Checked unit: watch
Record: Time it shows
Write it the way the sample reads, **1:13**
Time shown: **12:00**
